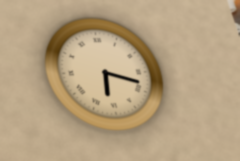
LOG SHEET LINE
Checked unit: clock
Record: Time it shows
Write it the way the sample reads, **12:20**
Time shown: **6:18**
